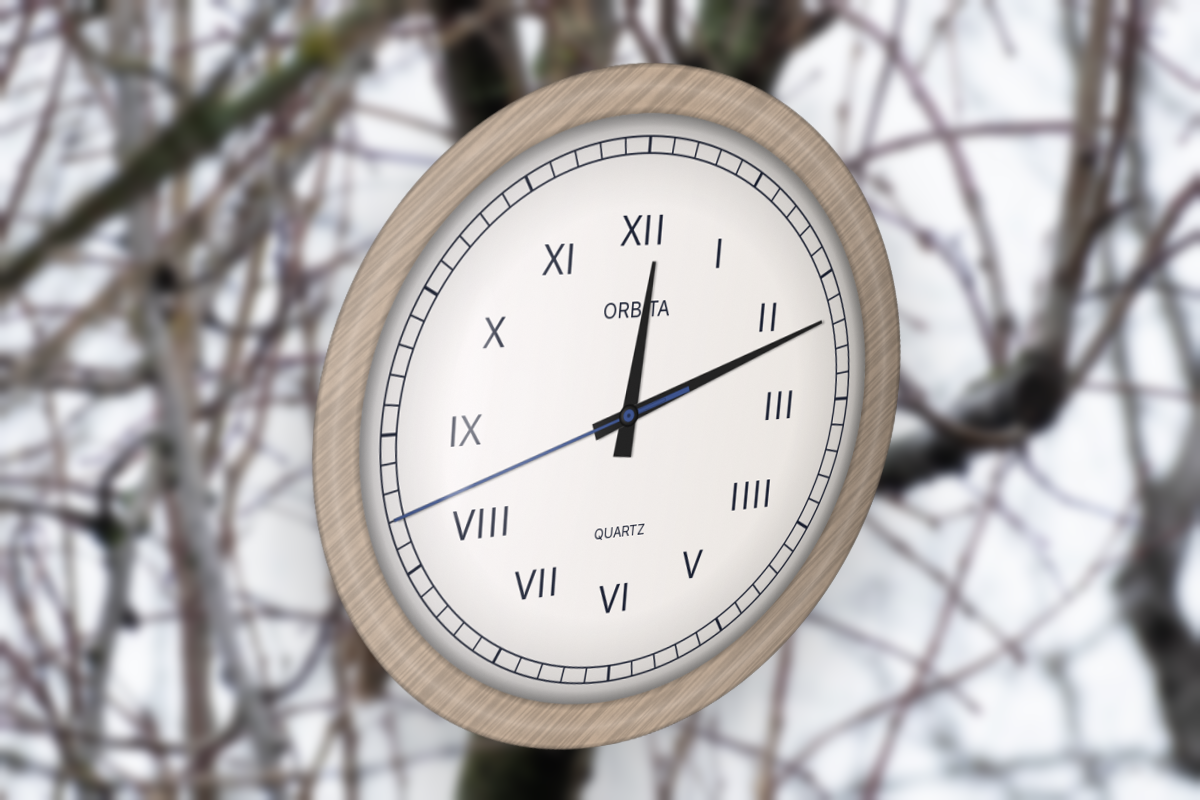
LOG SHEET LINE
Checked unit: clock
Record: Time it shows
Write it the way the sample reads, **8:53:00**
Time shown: **12:11:42**
